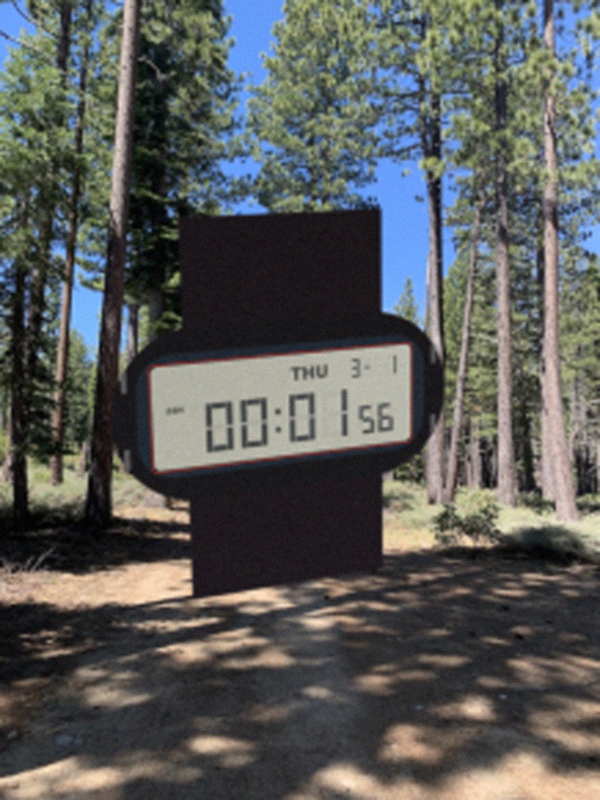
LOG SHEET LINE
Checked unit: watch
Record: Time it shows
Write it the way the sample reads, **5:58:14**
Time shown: **0:01:56**
